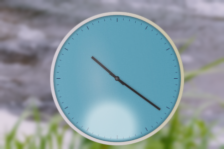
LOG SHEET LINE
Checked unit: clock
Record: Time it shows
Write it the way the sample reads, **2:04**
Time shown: **10:21**
